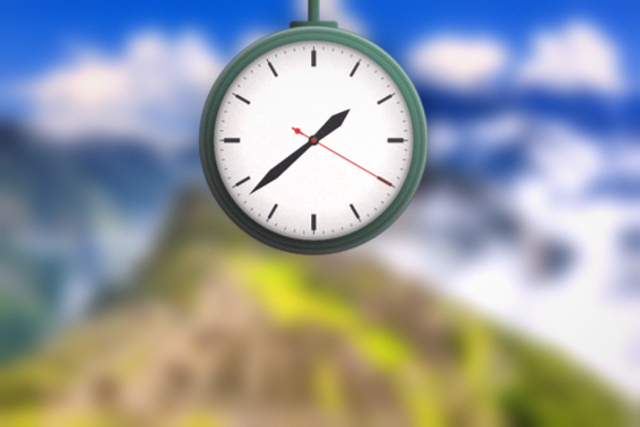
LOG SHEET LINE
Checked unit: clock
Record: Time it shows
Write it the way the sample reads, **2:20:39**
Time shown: **1:38:20**
